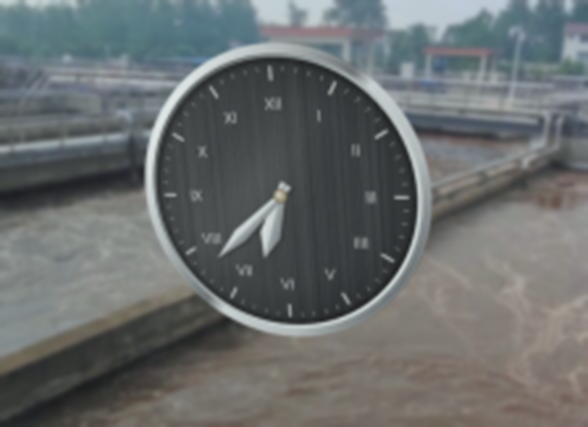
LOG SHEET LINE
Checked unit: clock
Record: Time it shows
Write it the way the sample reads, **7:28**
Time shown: **6:38**
